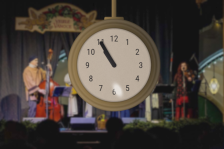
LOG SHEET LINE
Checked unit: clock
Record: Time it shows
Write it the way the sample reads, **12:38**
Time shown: **10:55**
